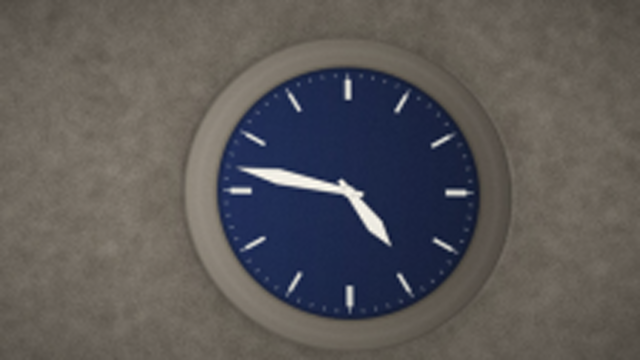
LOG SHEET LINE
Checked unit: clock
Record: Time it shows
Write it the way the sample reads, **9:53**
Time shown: **4:47**
